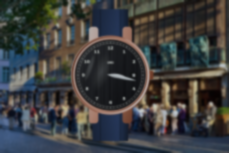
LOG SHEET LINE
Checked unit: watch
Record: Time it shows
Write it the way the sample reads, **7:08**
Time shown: **3:17**
